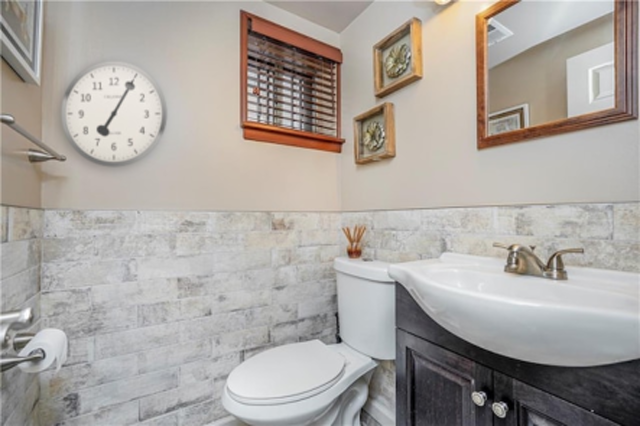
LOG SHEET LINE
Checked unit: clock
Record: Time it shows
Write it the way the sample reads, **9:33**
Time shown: **7:05**
